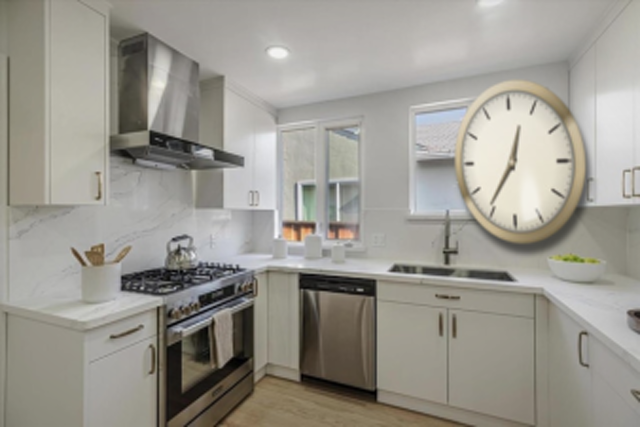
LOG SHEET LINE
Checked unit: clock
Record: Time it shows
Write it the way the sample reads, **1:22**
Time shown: **12:36**
